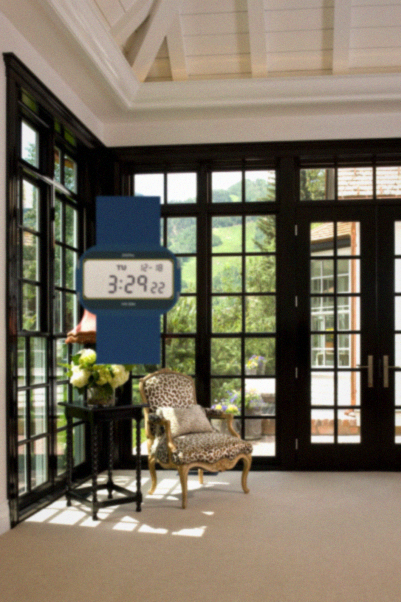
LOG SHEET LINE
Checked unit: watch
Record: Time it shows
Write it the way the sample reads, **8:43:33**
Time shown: **3:29:22**
